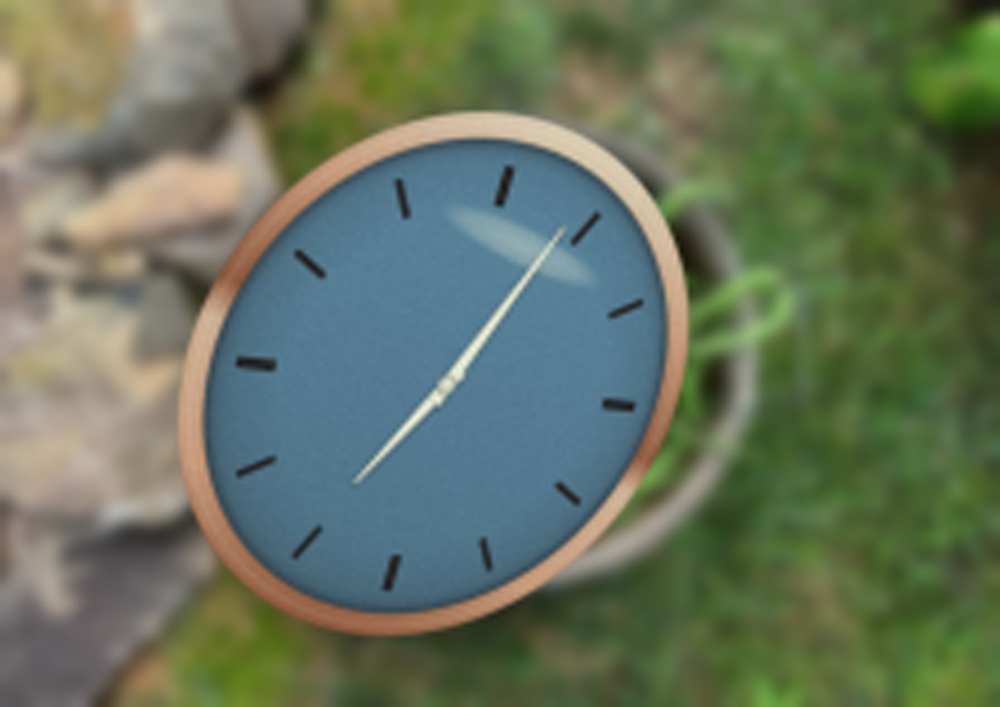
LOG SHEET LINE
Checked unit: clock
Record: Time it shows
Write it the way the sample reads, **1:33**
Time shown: **7:04**
